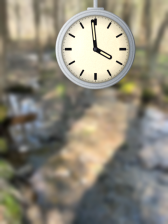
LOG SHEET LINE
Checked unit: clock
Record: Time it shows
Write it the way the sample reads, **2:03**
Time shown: **3:59**
